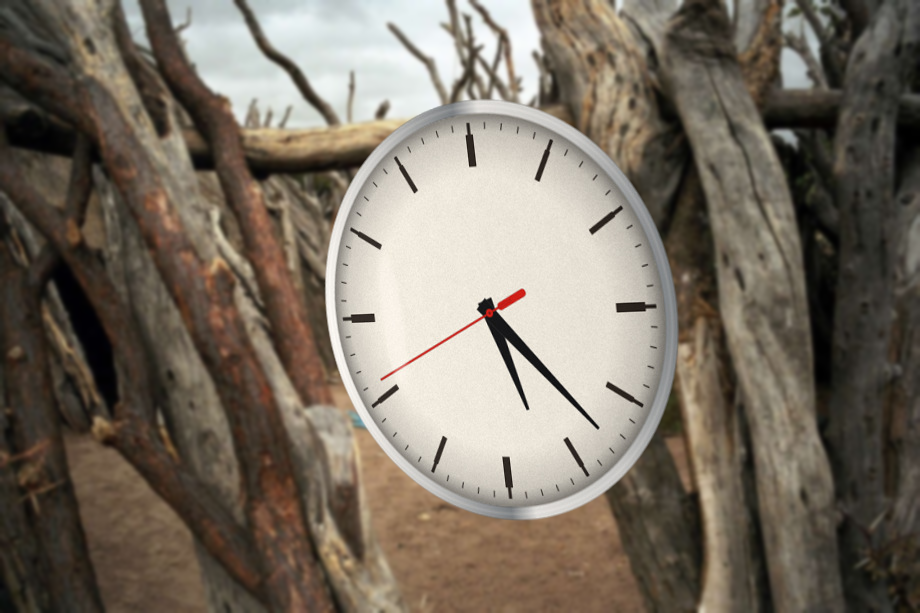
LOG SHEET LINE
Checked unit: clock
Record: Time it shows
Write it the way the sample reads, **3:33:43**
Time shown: **5:22:41**
